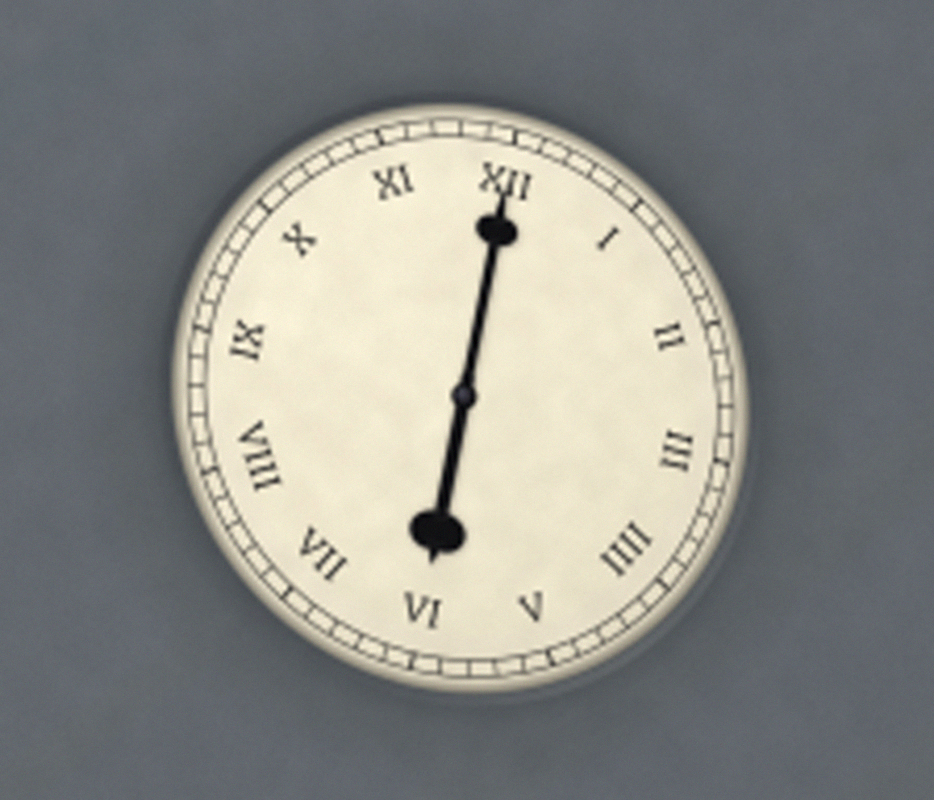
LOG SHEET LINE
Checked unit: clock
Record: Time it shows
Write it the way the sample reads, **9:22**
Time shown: **6:00**
